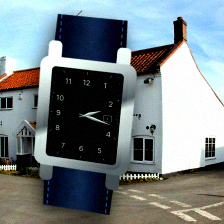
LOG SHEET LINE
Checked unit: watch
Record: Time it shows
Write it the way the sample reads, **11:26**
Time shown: **2:17**
